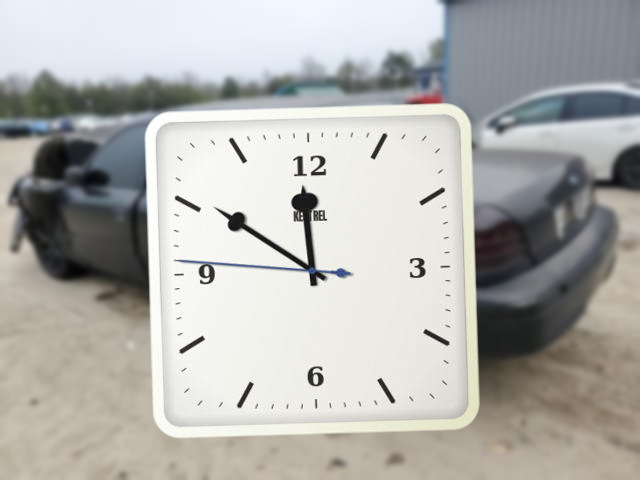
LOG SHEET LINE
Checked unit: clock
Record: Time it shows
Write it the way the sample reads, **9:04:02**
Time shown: **11:50:46**
